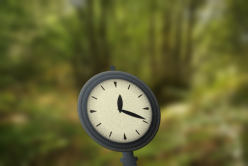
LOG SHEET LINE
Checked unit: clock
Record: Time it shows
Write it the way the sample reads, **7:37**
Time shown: **12:19**
